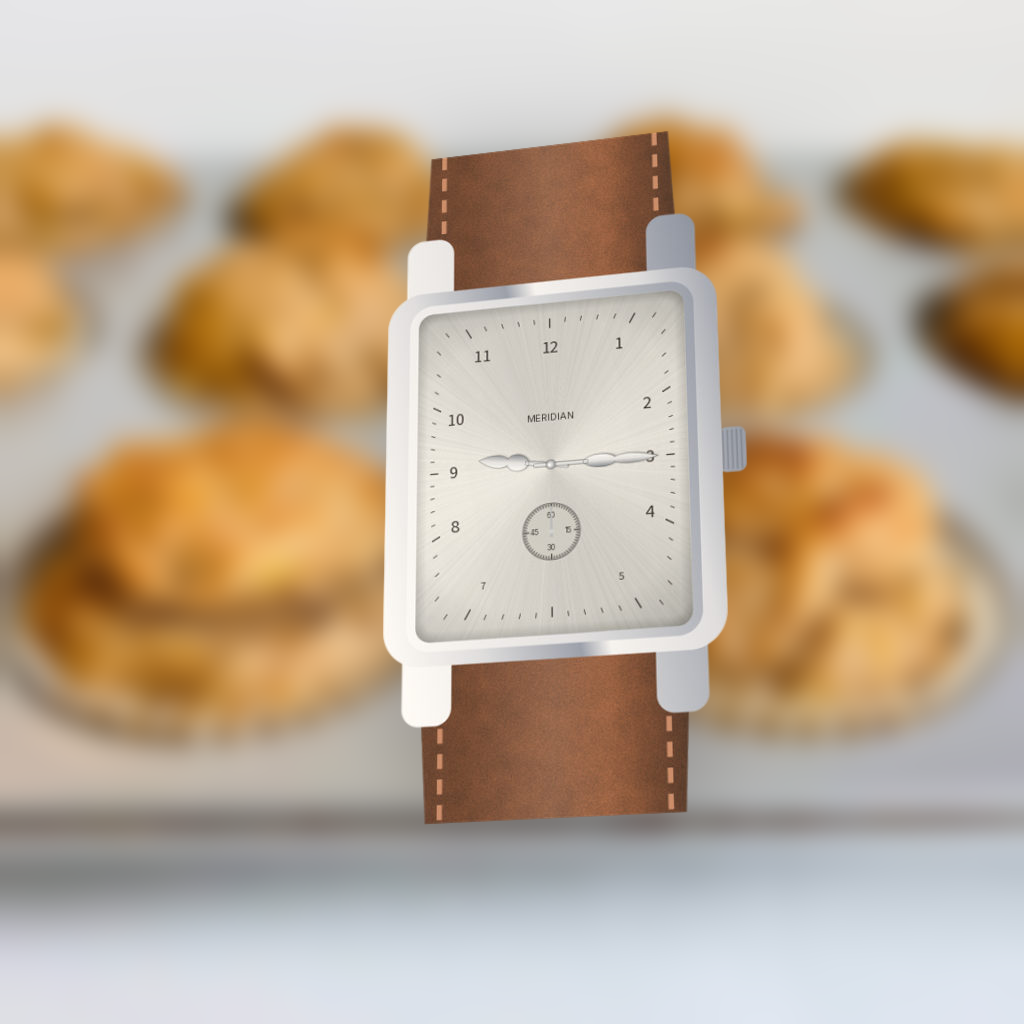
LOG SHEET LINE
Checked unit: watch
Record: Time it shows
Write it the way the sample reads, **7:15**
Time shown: **9:15**
